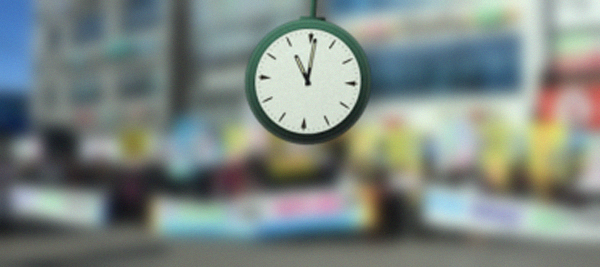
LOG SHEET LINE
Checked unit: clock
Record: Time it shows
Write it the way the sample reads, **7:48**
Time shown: **11:01**
